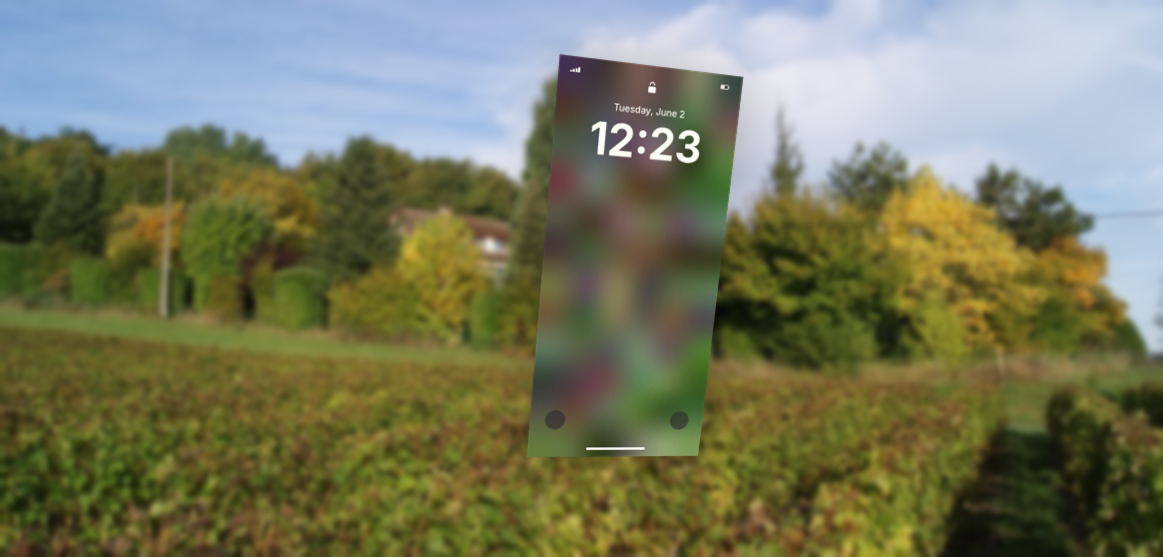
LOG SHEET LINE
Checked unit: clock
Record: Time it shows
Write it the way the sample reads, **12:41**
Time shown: **12:23**
